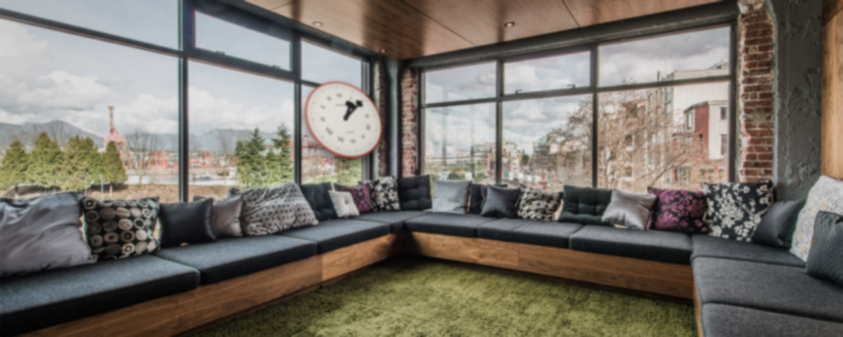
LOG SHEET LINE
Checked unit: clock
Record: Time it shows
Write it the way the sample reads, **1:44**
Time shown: **1:09**
